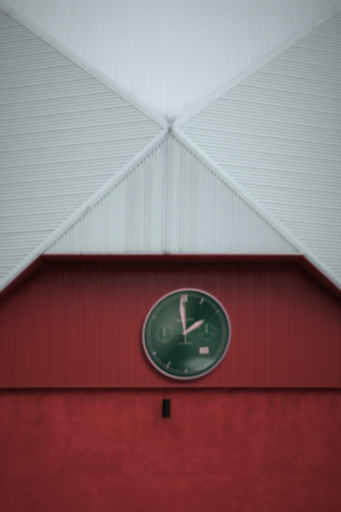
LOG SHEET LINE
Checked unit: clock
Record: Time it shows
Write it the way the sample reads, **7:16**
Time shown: **1:59**
